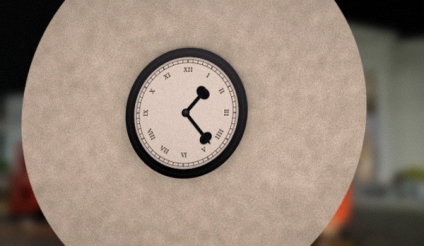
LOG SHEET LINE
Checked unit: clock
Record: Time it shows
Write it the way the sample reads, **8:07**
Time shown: **1:23**
